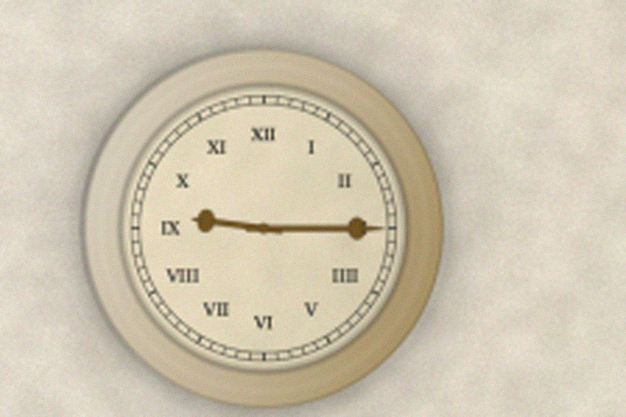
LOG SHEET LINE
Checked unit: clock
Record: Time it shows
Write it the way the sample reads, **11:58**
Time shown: **9:15**
